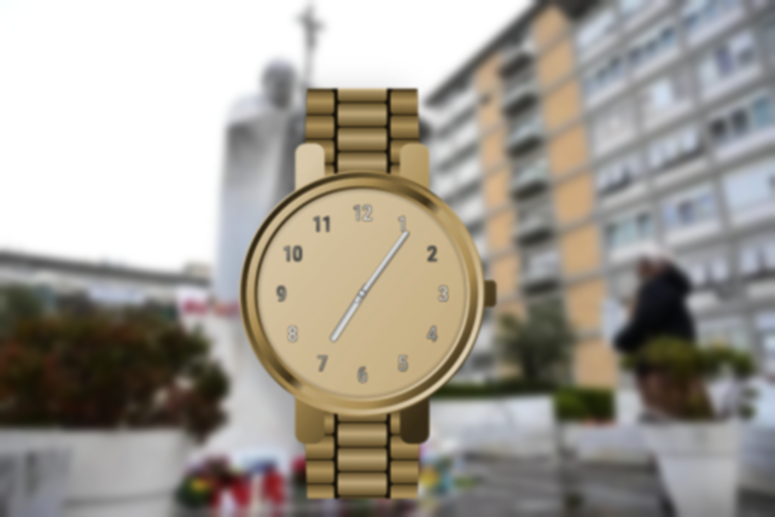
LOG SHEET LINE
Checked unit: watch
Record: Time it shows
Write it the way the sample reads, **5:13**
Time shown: **7:06**
